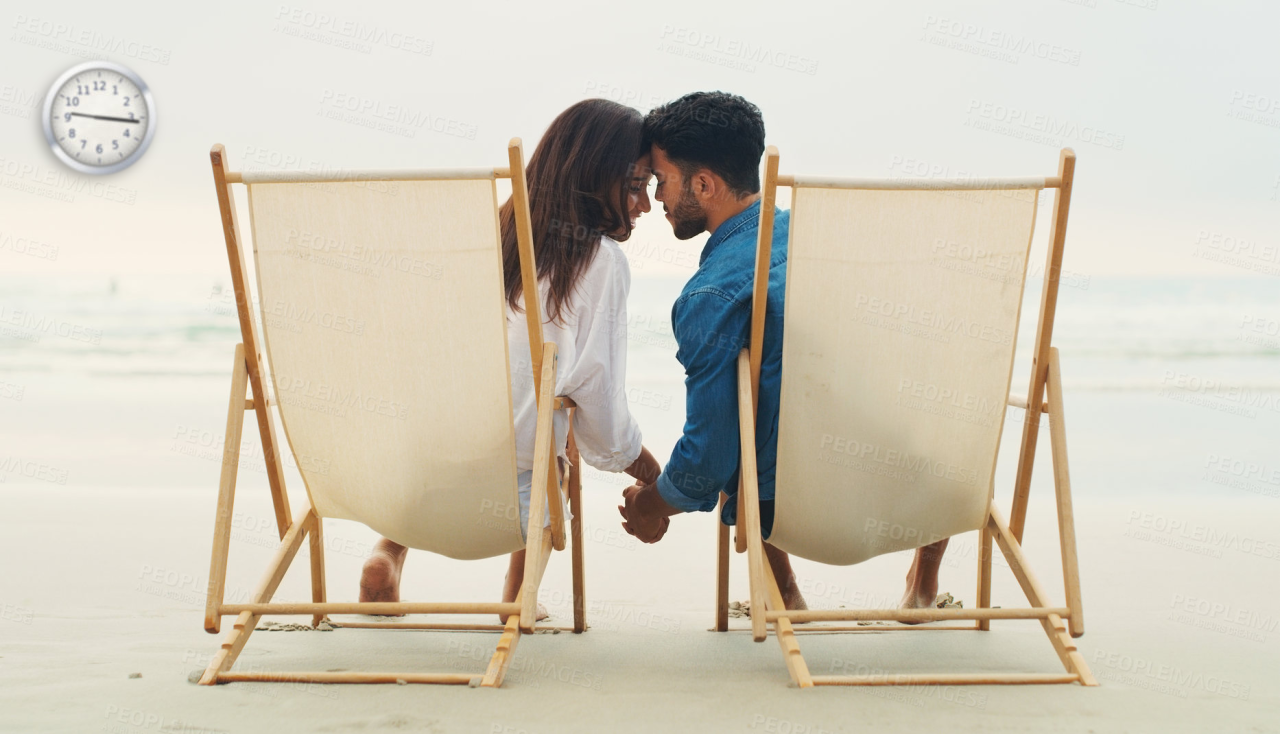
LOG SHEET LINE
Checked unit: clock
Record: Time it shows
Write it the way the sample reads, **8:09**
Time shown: **9:16**
